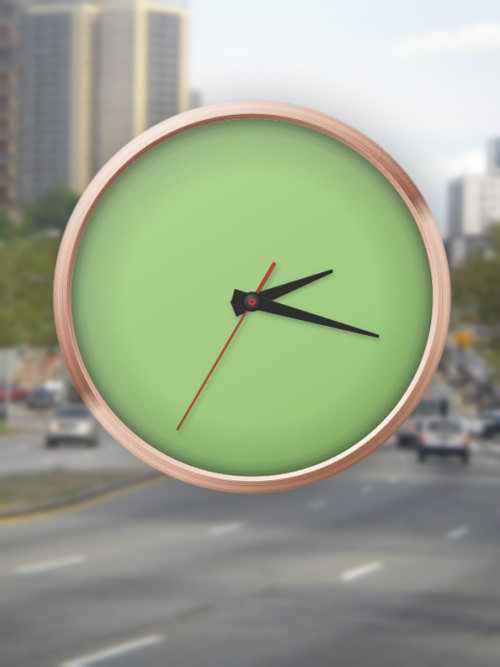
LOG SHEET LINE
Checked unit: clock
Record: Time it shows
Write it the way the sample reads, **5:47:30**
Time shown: **2:17:35**
